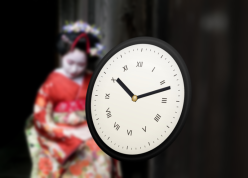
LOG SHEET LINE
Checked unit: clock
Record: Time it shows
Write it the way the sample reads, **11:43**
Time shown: **10:12**
